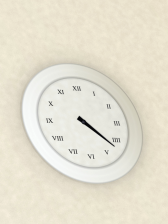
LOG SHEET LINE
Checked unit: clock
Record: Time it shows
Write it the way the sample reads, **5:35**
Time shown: **4:22**
